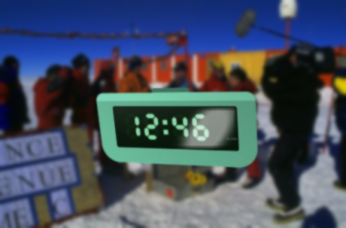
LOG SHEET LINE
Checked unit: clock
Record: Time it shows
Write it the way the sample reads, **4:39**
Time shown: **12:46**
